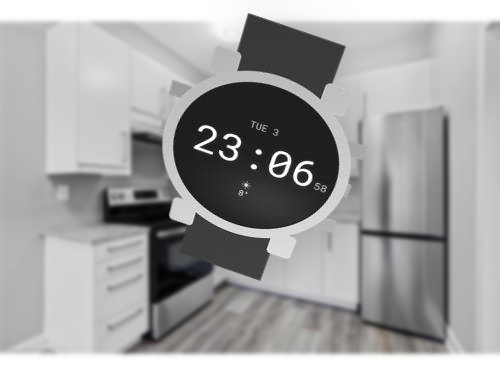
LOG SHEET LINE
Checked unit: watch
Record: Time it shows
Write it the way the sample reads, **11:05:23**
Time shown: **23:06:58**
